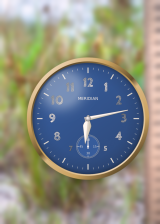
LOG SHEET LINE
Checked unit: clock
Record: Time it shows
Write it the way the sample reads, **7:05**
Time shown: **6:13**
